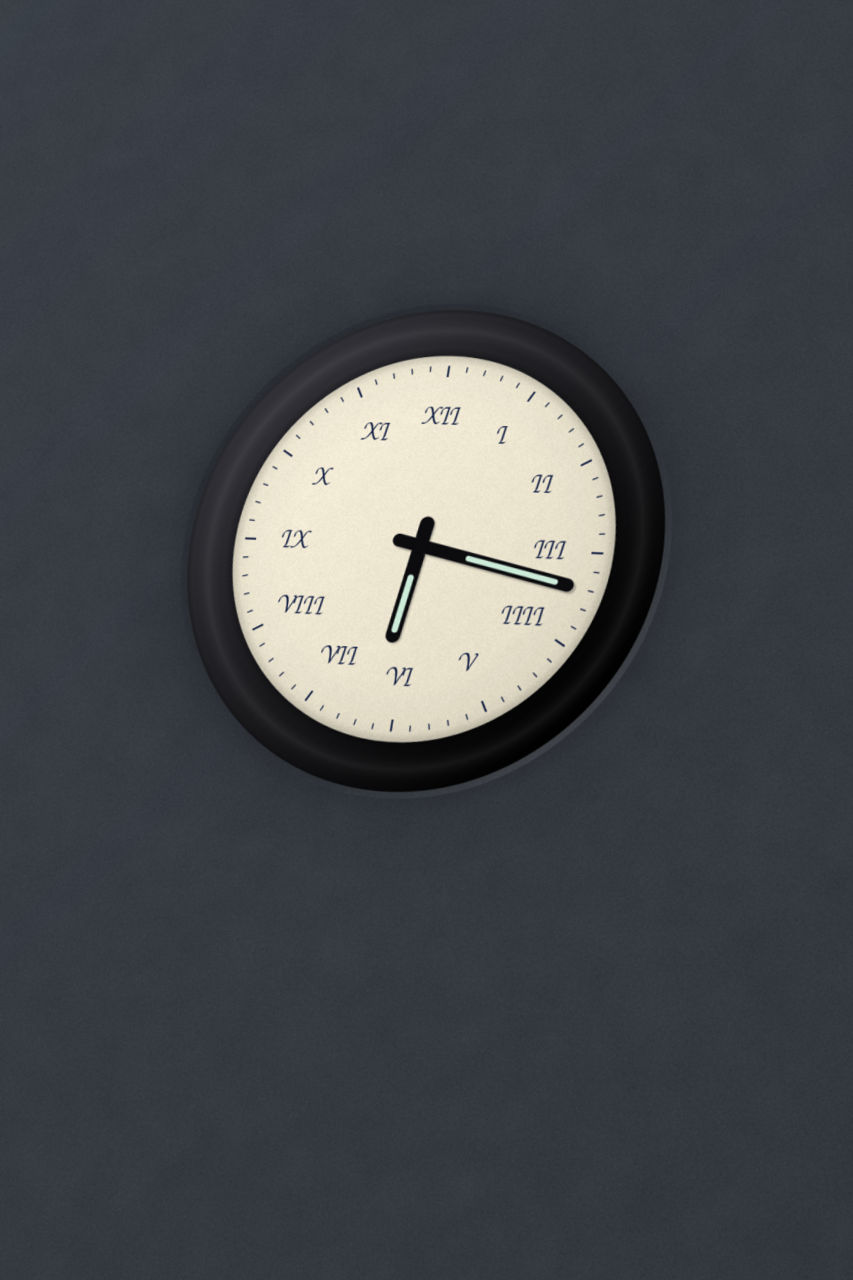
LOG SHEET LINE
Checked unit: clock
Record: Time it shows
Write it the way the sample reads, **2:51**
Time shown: **6:17**
